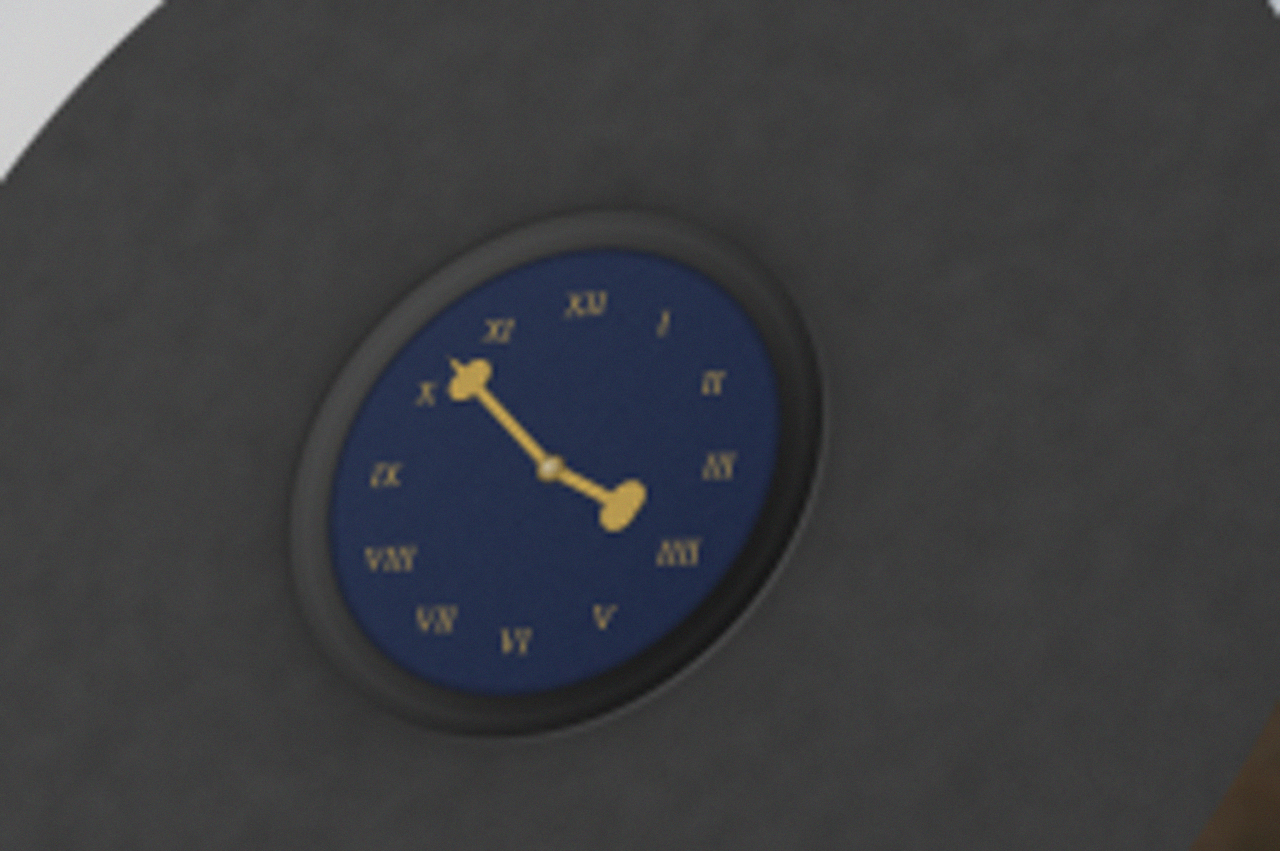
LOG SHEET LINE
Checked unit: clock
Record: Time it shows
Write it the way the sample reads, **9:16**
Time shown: **3:52**
